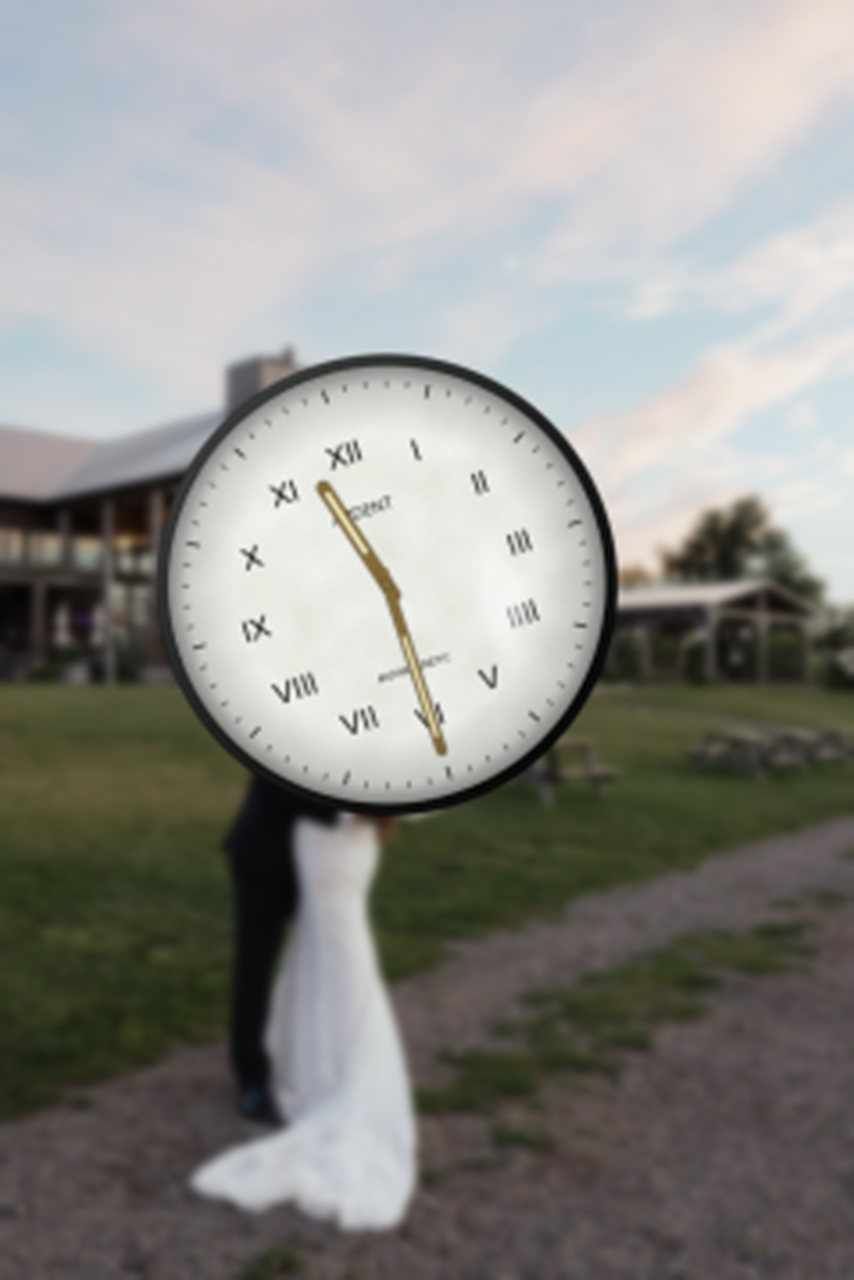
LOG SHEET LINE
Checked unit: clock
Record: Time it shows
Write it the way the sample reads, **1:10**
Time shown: **11:30**
